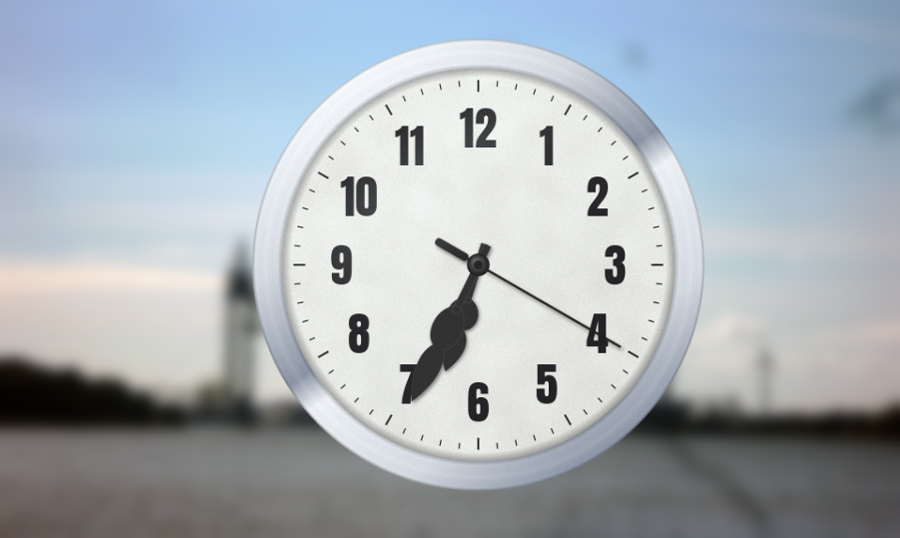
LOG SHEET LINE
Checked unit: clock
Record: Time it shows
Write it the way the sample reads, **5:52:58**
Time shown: **6:34:20**
